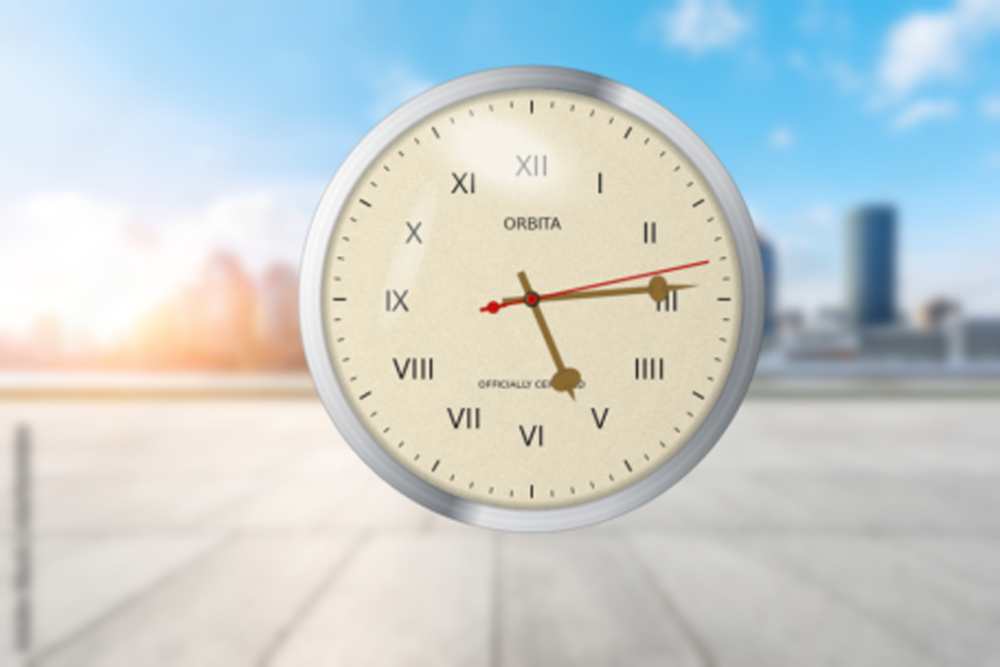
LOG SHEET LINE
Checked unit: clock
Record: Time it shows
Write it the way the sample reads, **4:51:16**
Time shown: **5:14:13**
